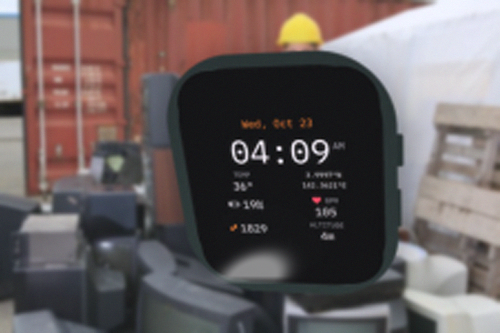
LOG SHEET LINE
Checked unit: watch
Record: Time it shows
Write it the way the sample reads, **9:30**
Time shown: **4:09**
